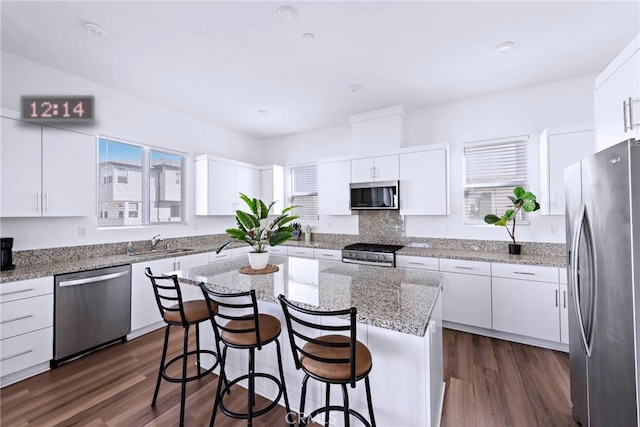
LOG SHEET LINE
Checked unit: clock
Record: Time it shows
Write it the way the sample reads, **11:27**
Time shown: **12:14**
